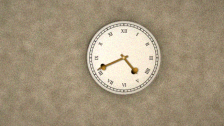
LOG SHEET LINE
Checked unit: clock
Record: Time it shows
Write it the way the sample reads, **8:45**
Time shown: **4:41**
